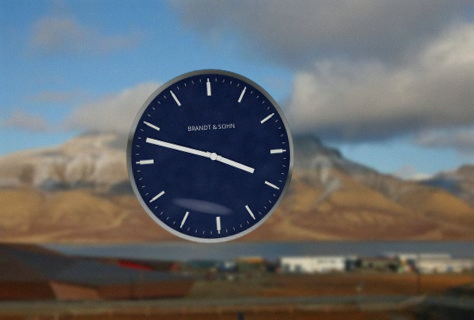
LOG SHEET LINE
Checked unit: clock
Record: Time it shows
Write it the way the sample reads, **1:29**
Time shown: **3:48**
